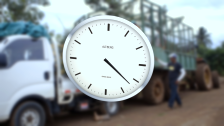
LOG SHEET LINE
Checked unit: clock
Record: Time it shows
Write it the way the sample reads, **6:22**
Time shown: **4:22**
